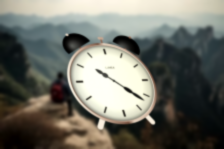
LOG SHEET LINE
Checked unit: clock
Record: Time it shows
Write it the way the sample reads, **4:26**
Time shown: **10:22**
